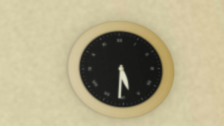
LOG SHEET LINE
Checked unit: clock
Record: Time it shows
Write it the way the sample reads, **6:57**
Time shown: **5:31**
